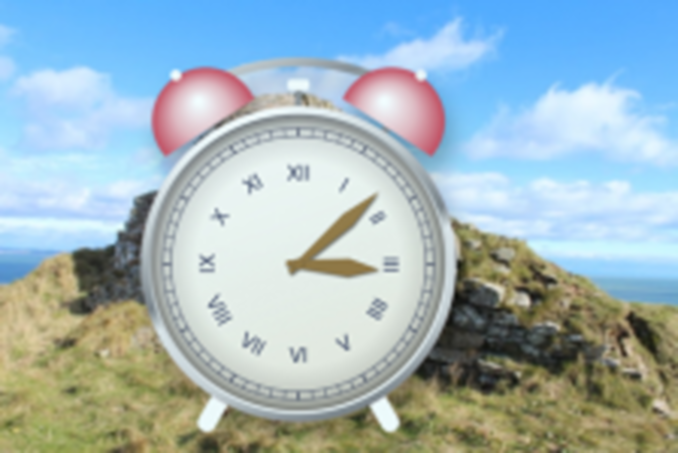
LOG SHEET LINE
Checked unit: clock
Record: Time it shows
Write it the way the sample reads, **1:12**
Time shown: **3:08**
